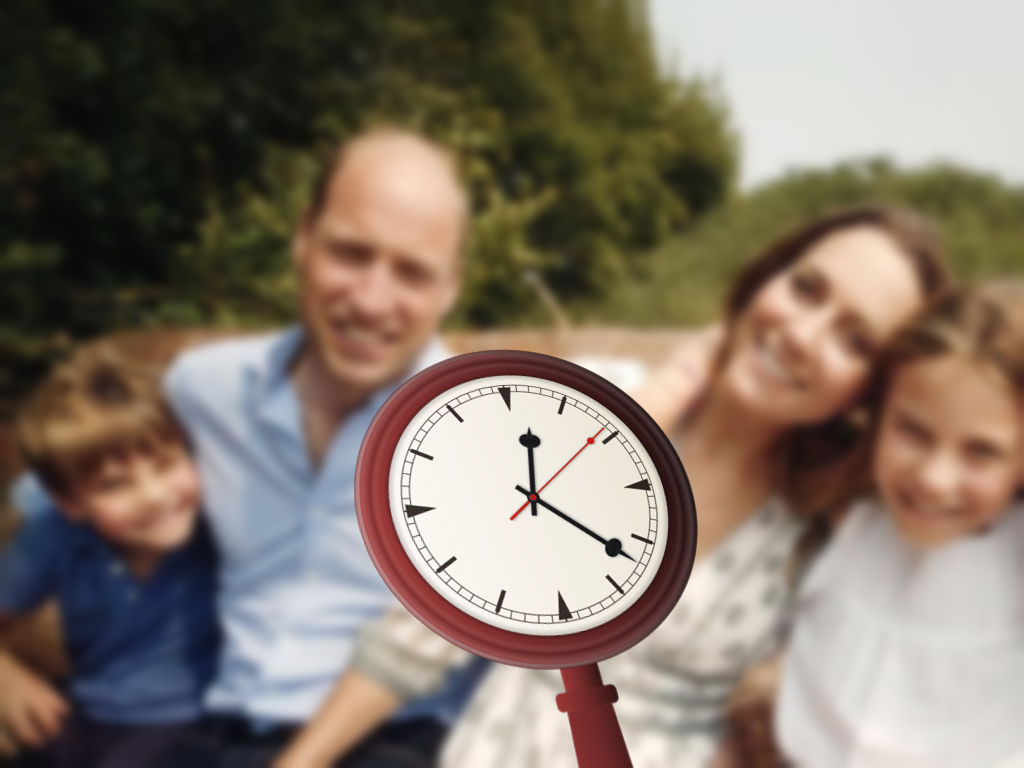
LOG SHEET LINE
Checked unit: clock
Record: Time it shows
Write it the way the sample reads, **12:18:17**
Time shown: **12:22:09**
